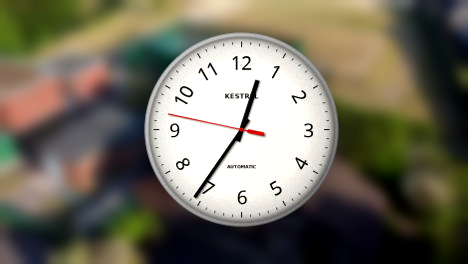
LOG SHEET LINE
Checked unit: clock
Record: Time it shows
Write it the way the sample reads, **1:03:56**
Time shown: **12:35:47**
